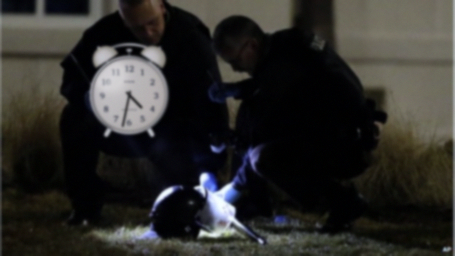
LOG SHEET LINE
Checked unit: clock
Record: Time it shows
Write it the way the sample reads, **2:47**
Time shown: **4:32**
